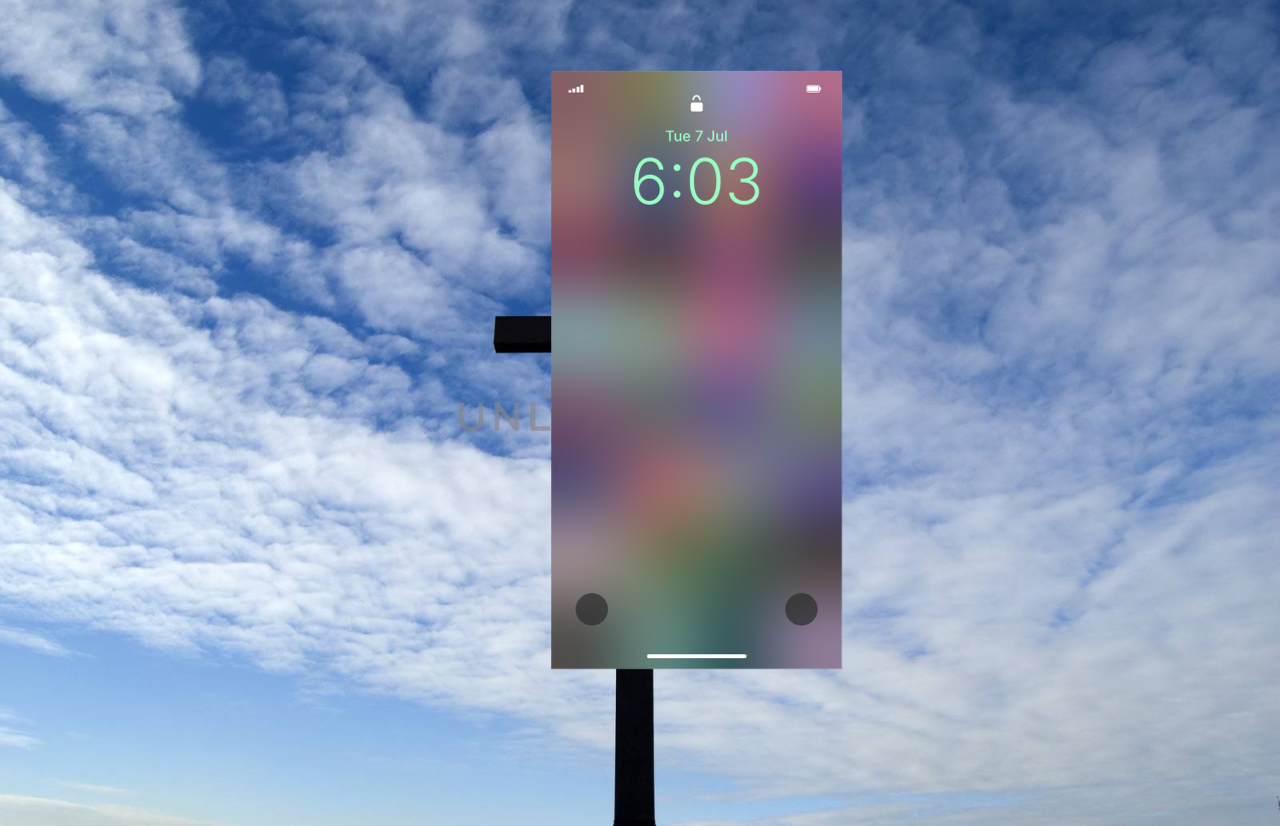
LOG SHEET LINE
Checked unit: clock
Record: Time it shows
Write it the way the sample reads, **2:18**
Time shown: **6:03**
